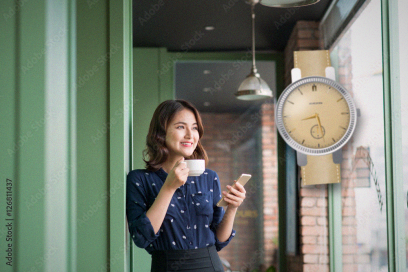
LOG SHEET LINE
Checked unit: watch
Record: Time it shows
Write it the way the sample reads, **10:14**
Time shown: **8:28**
